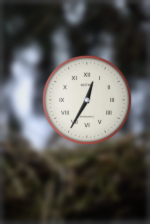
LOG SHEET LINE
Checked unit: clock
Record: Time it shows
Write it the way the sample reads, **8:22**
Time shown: **12:35**
